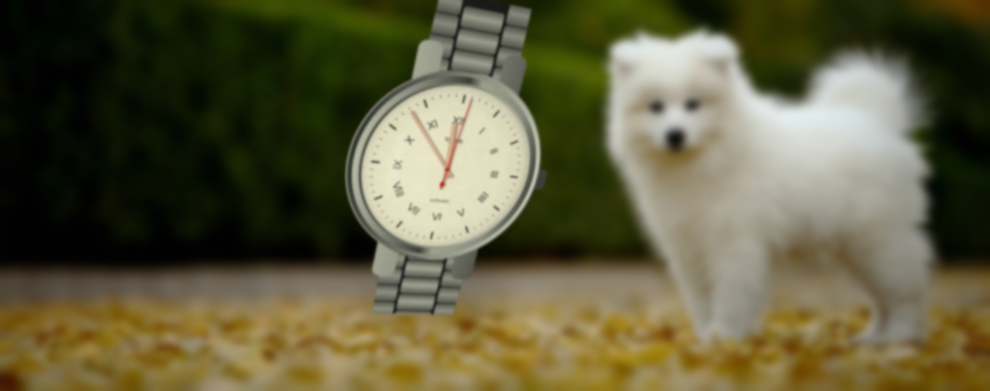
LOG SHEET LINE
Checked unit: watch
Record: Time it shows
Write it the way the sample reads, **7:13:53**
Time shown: **11:53:01**
